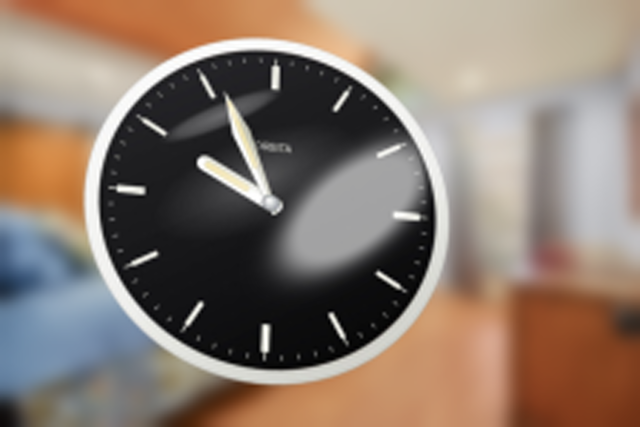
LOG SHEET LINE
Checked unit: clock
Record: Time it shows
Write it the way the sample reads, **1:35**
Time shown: **9:56**
